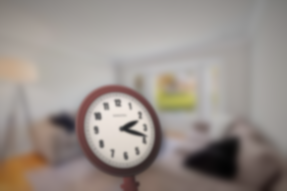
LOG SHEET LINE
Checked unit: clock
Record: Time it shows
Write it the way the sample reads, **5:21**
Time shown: **2:18**
